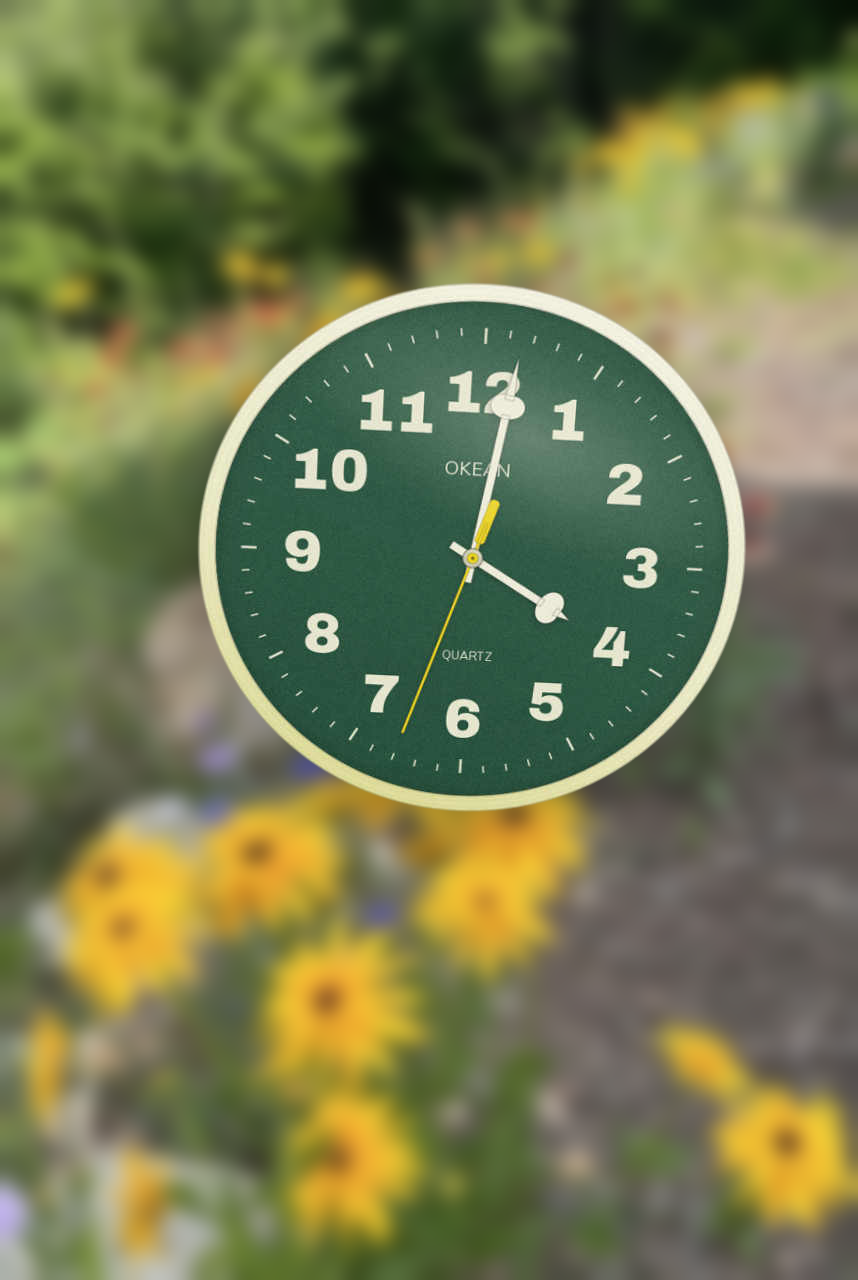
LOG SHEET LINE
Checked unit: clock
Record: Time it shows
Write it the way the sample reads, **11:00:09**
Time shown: **4:01:33**
